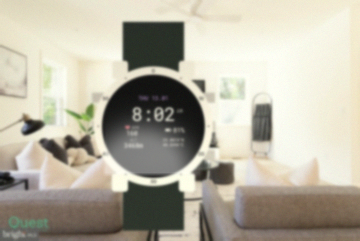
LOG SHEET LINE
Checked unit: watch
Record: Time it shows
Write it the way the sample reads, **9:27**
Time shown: **8:02**
